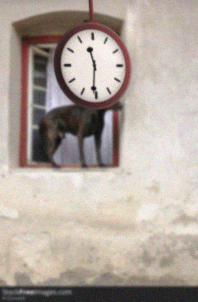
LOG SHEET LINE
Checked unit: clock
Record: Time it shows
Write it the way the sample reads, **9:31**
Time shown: **11:31**
